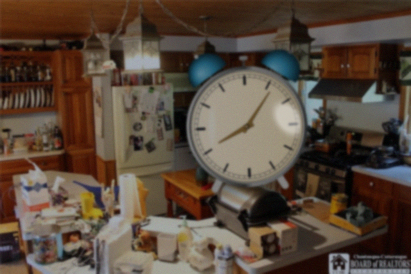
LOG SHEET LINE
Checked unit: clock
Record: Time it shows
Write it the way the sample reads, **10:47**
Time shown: **8:06**
